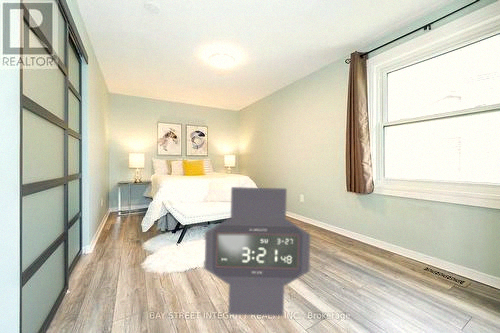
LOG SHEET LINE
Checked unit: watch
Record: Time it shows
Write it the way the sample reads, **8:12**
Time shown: **3:21**
